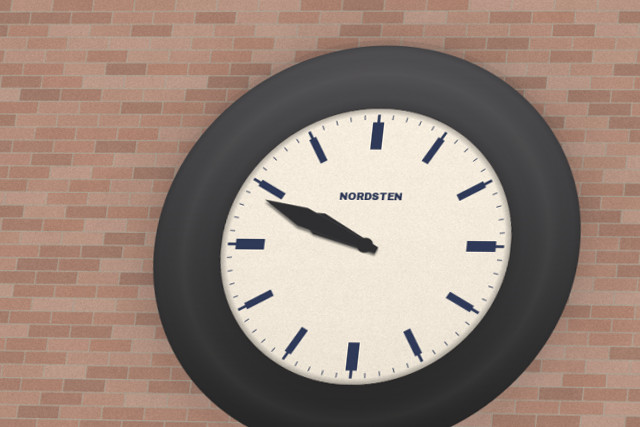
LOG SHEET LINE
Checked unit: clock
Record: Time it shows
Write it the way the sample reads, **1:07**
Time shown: **9:49**
